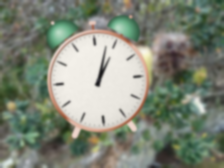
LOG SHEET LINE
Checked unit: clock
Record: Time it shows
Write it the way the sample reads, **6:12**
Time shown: **1:03**
